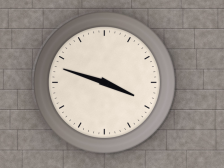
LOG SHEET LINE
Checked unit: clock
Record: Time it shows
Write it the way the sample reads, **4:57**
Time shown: **3:48**
